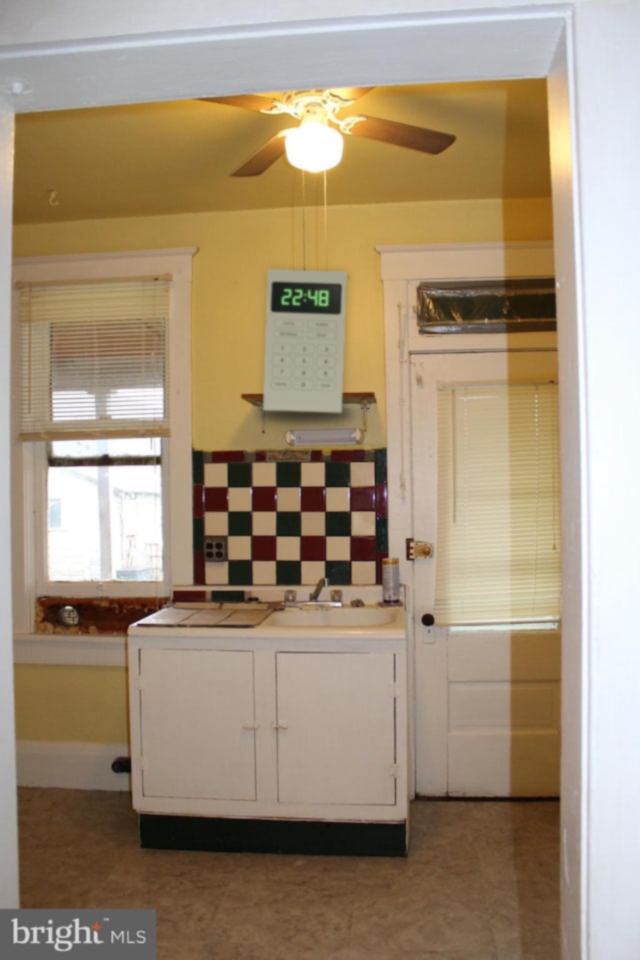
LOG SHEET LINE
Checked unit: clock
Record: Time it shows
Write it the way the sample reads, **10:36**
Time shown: **22:48**
